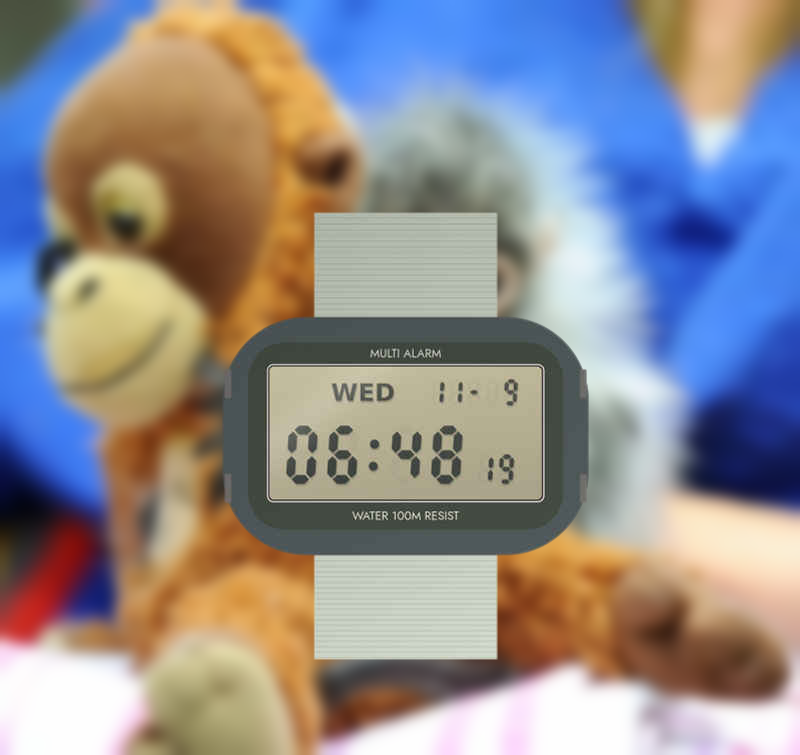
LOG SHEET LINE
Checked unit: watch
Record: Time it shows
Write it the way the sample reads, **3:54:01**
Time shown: **6:48:19**
